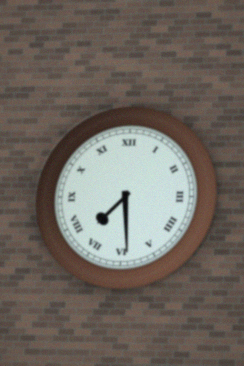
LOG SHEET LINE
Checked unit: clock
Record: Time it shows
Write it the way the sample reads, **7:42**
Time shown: **7:29**
